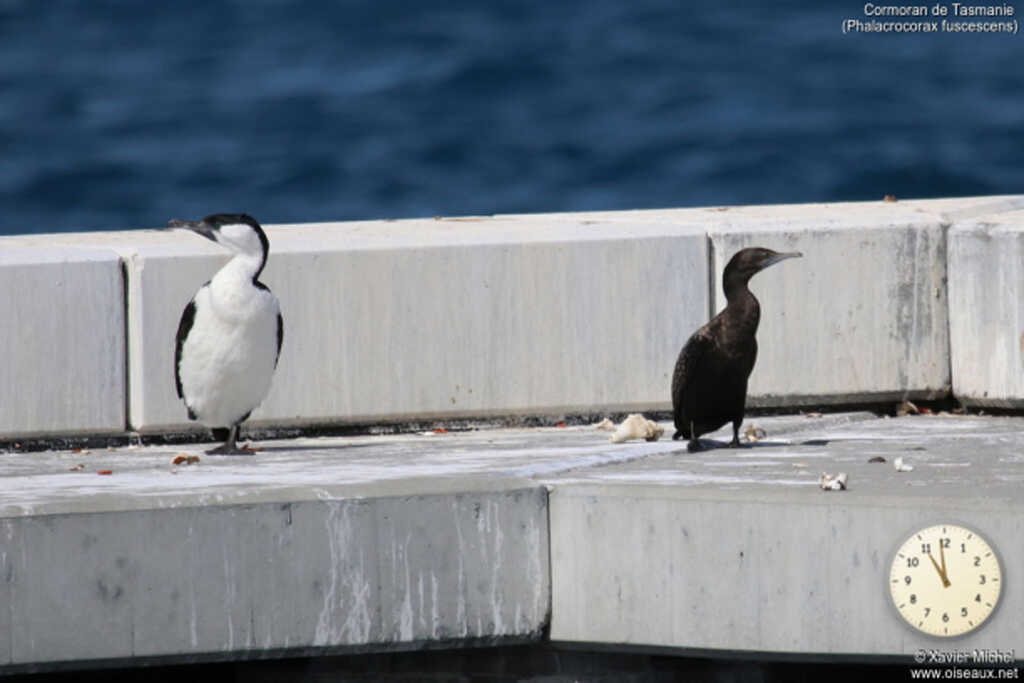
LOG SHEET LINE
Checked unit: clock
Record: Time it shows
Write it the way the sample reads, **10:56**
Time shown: **10:59**
